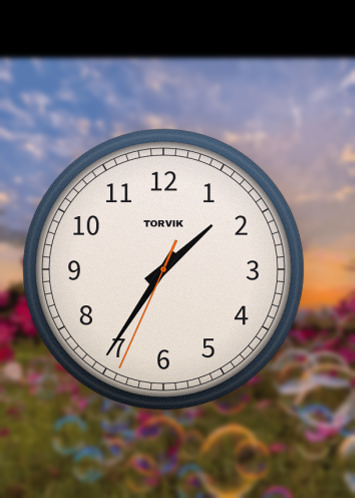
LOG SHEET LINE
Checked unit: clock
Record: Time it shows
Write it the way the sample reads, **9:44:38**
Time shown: **1:35:34**
